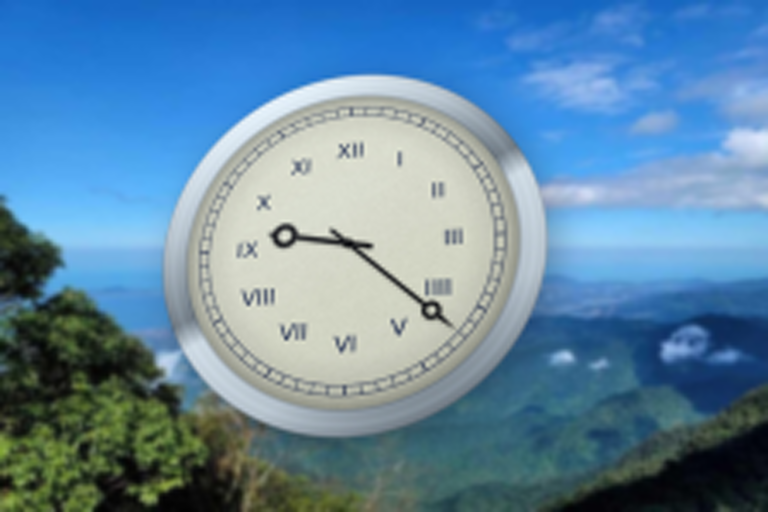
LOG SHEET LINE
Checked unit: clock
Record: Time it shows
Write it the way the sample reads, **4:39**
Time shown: **9:22**
